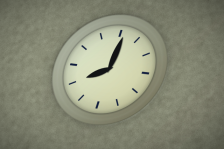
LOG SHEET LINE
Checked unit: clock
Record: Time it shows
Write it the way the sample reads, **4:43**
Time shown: **8:01**
